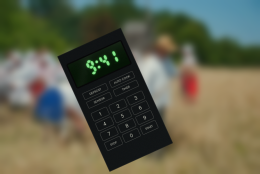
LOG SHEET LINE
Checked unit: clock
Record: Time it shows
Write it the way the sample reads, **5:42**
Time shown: **9:41**
